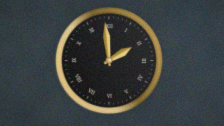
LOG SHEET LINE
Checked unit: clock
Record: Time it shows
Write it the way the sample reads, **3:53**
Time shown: **1:59**
